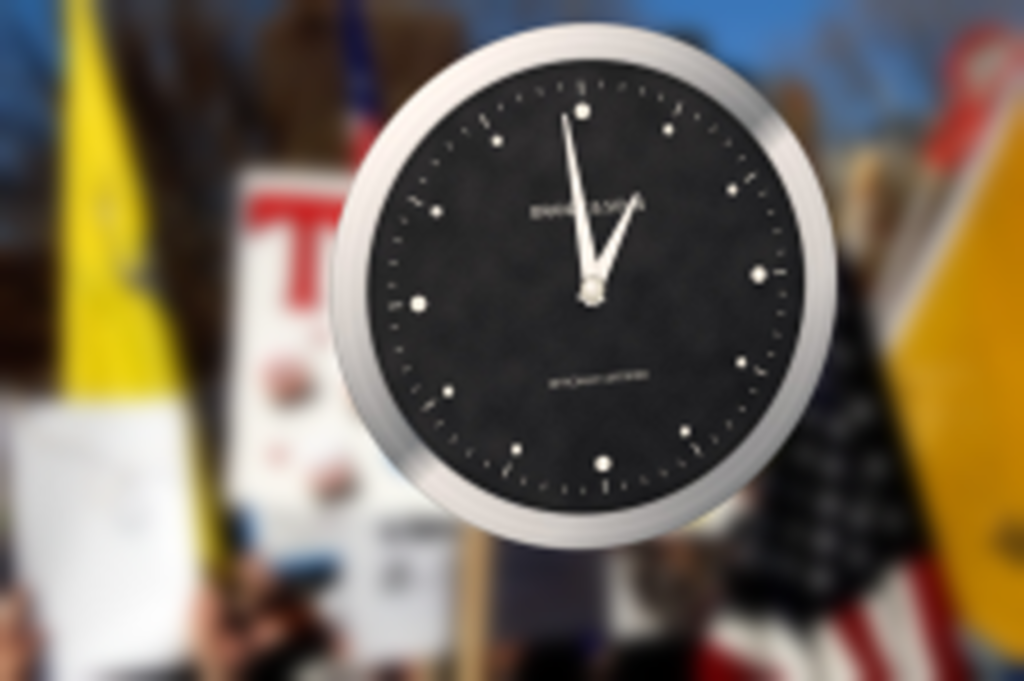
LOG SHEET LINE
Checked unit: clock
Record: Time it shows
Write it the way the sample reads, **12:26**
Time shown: **12:59**
